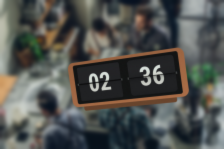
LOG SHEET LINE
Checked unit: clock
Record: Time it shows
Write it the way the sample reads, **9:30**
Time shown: **2:36**
